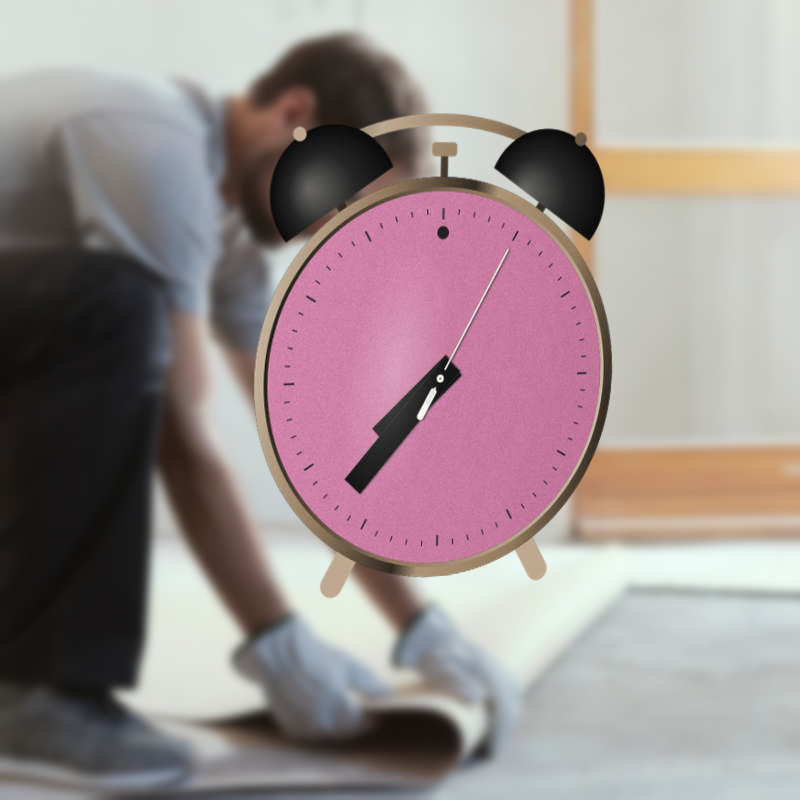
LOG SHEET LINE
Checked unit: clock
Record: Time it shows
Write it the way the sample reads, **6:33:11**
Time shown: **7:37:05**
